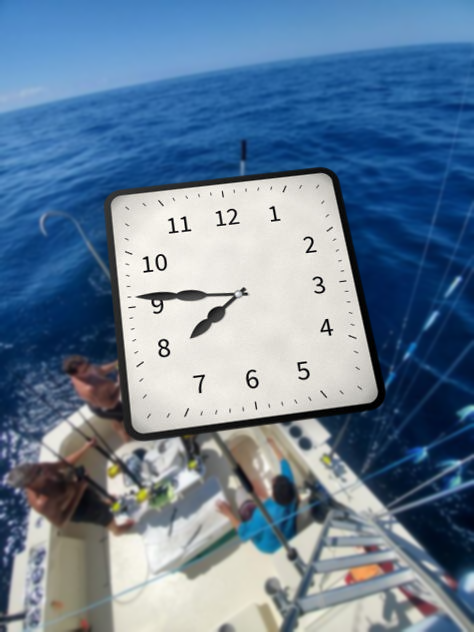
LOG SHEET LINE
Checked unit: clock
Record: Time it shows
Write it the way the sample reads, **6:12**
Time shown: **7:46**
